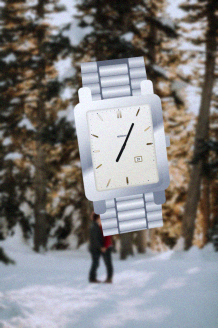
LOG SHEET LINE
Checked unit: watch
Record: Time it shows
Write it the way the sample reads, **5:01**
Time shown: **7:05**
